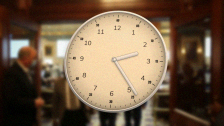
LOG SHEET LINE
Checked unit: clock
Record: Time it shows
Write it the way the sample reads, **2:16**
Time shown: **2:24**
